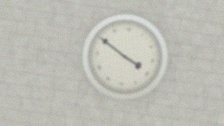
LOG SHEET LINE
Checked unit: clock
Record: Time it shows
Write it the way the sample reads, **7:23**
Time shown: **3:50**
